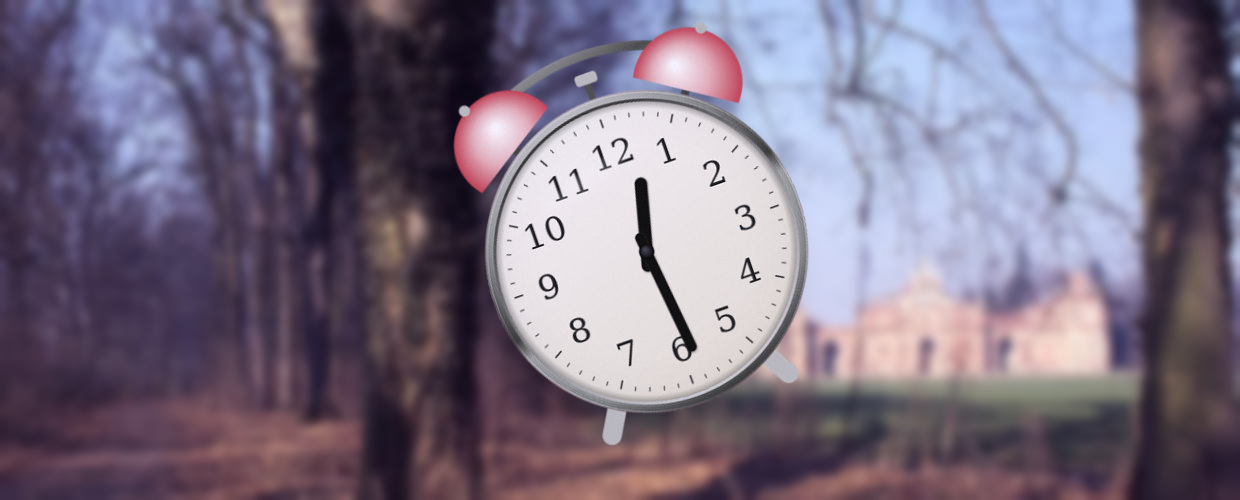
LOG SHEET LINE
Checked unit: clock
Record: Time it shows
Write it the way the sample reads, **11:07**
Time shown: **12:29**
